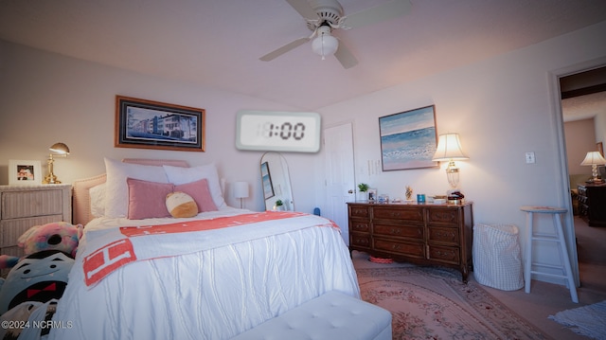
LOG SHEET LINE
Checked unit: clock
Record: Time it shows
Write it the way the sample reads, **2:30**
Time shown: **1:00**
